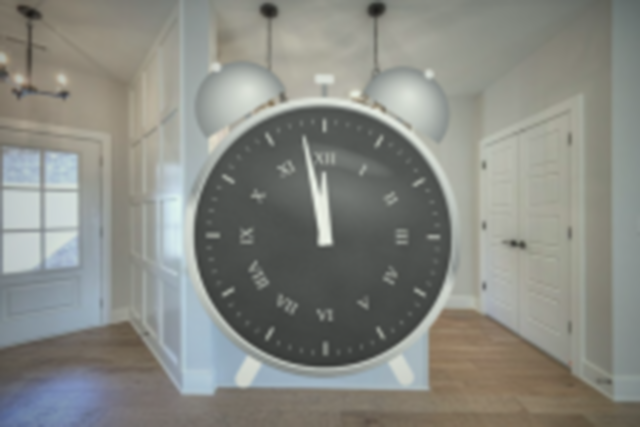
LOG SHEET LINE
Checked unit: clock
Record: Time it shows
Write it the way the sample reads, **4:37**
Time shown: **11:58**
